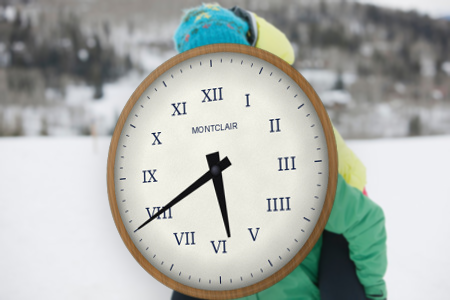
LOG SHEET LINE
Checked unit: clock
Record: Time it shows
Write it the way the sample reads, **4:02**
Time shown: **5:40**
